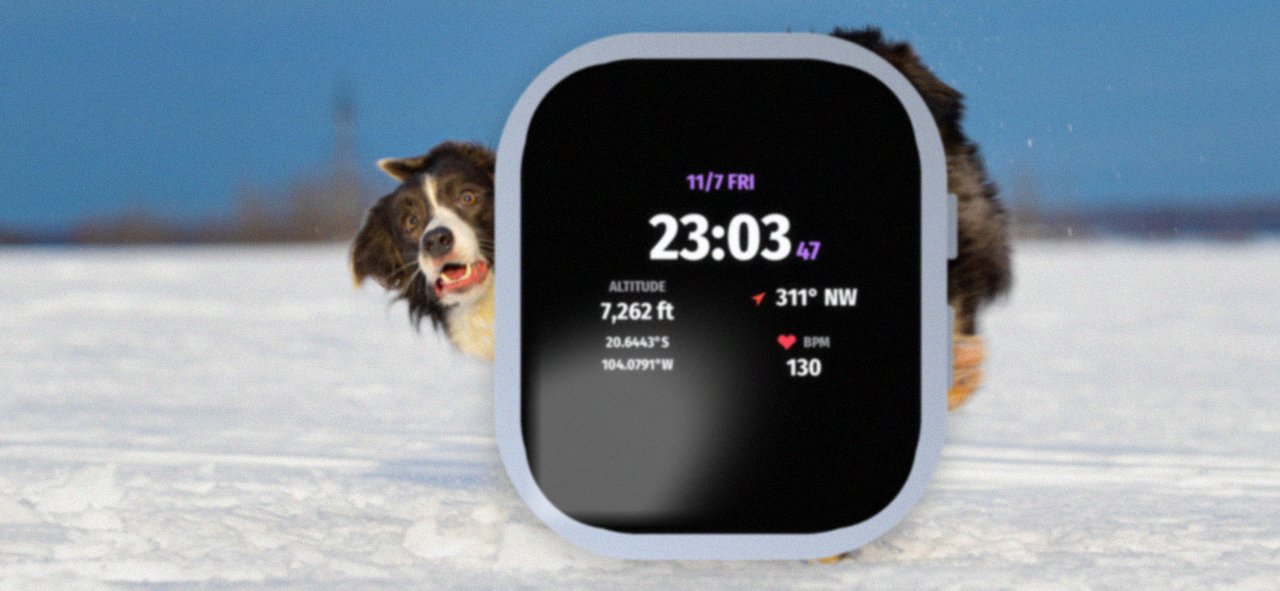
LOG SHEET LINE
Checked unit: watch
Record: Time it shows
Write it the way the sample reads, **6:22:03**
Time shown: **23:03:47**
